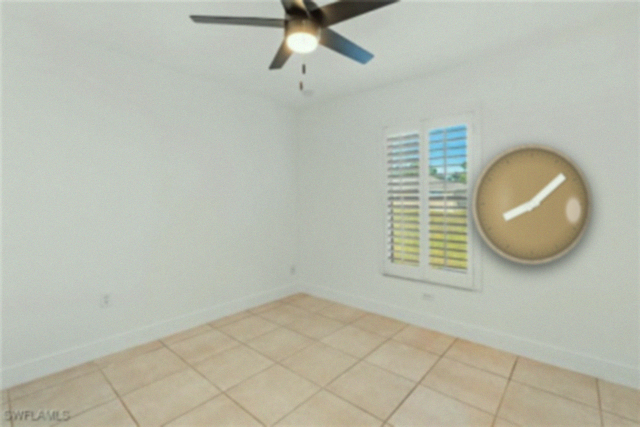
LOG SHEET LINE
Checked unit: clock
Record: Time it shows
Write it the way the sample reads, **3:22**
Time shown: **8:08**
